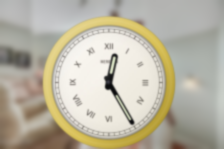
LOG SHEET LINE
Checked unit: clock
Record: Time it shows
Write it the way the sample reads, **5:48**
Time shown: **12:25**
